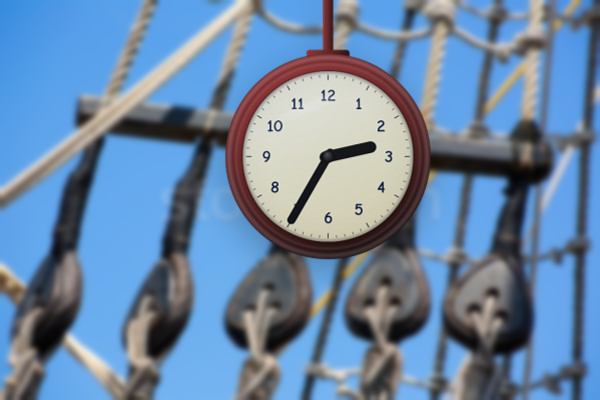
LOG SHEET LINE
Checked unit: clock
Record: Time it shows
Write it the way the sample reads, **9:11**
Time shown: **2:35**
